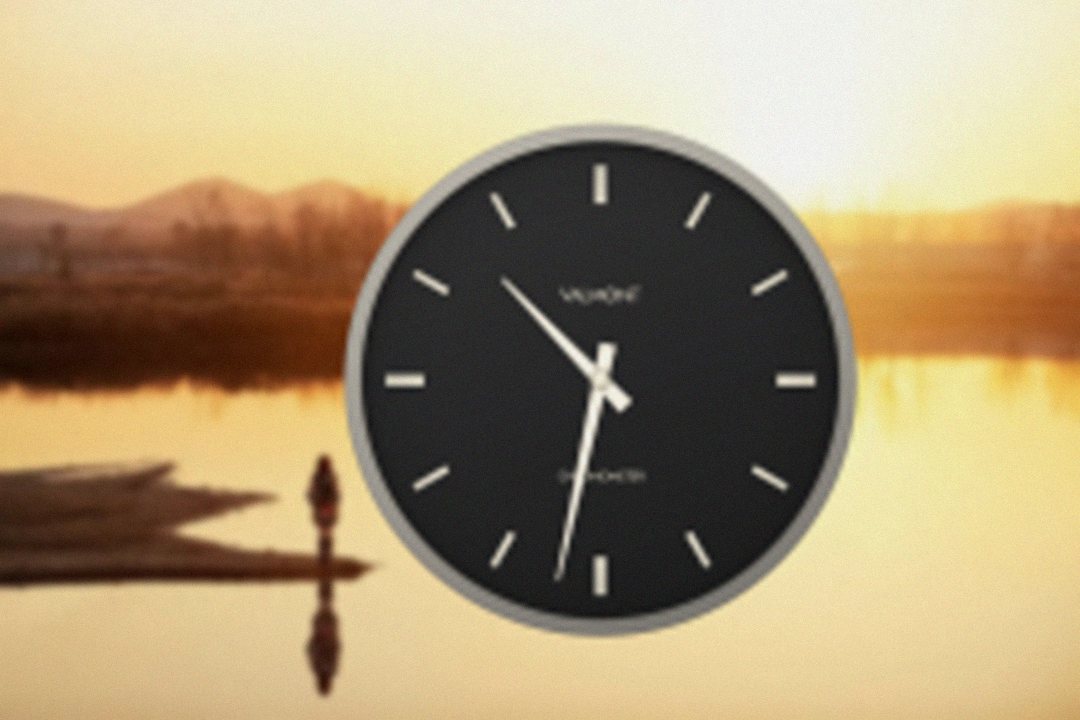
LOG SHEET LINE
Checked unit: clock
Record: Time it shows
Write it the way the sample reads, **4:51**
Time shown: **10:32**
